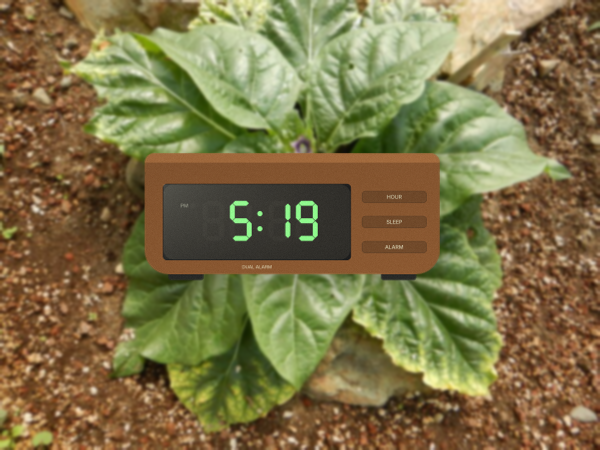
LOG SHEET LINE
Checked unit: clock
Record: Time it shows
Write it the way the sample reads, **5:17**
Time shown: **5:19**
